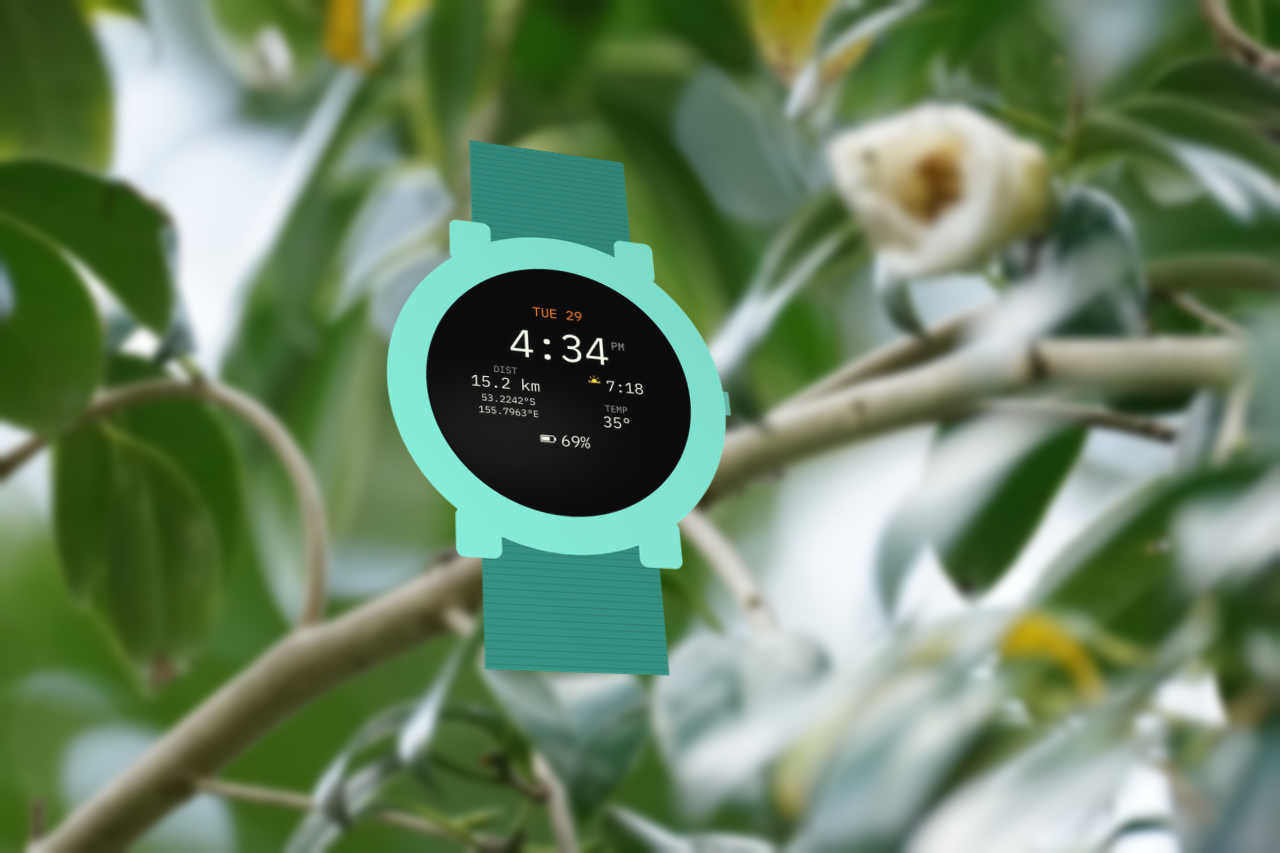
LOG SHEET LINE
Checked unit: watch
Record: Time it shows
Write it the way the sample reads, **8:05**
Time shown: **4:34**
